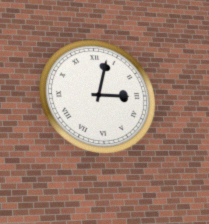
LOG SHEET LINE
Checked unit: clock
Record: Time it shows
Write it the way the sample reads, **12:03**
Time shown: **3:03**
